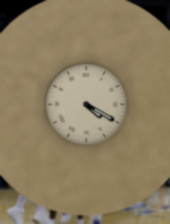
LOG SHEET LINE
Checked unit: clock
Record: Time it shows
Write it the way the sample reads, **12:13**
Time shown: **4:20**
